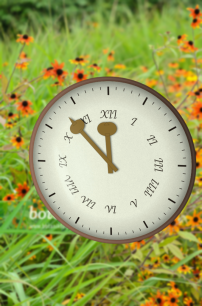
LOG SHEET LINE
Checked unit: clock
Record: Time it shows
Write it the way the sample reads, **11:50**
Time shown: **11:53**
